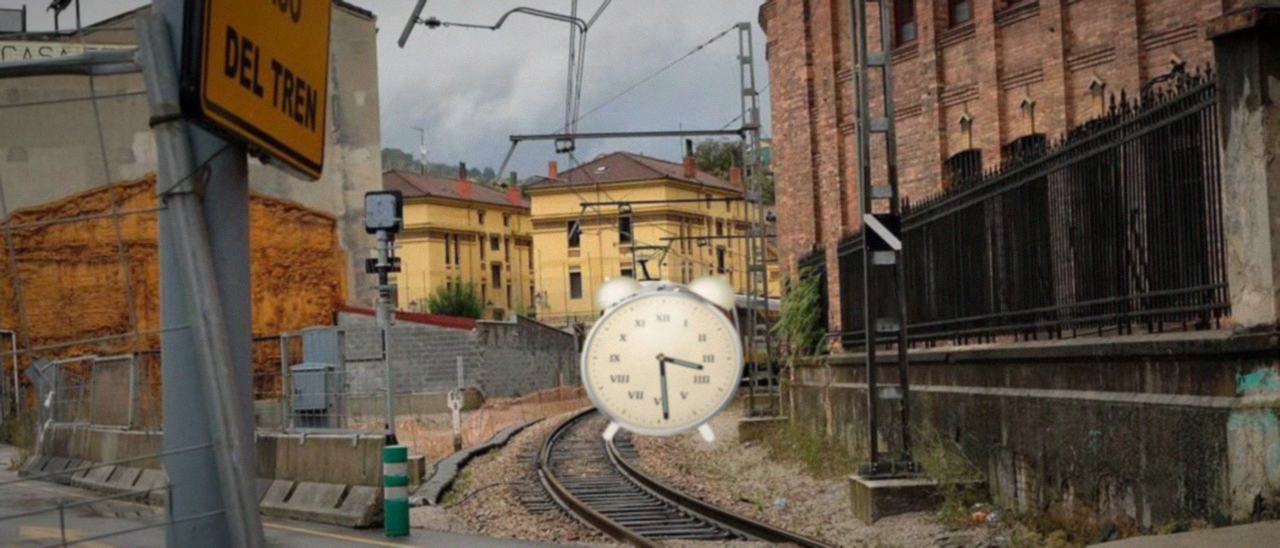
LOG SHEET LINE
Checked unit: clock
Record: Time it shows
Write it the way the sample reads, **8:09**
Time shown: **3:29**
